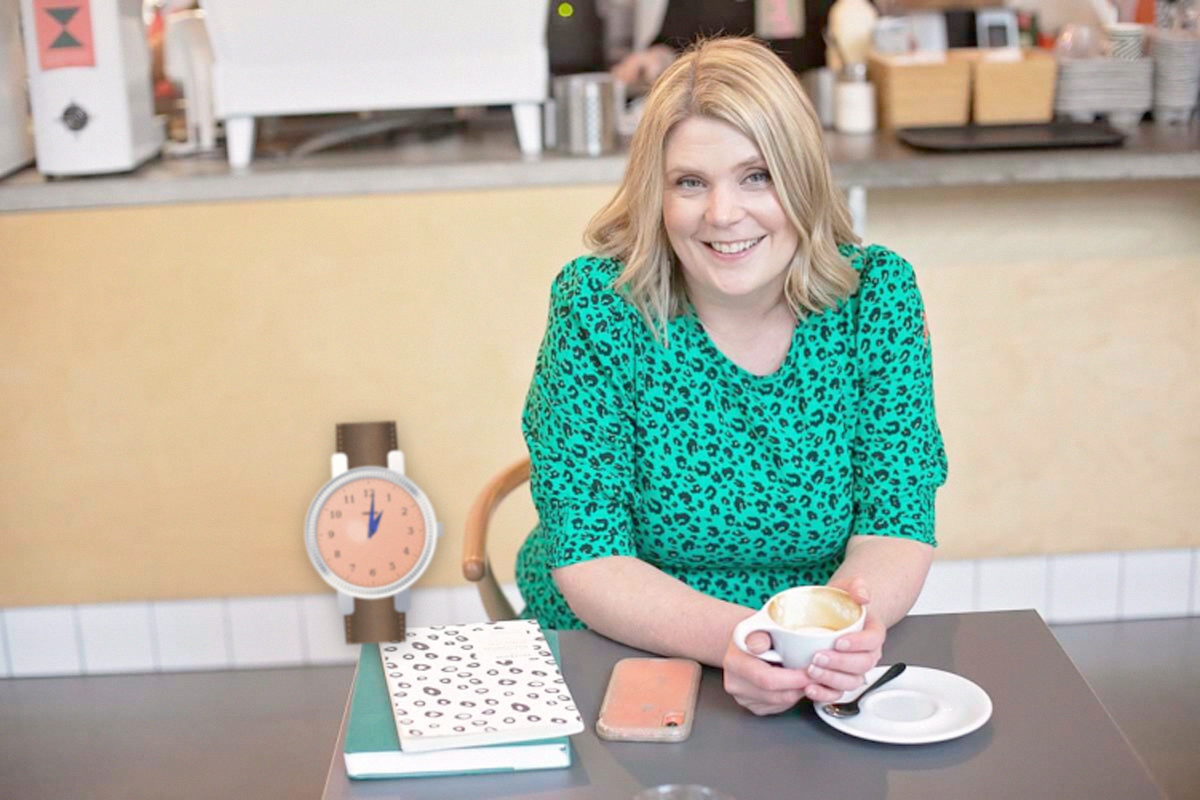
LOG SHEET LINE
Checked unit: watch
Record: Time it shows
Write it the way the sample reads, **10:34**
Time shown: **1:01**
